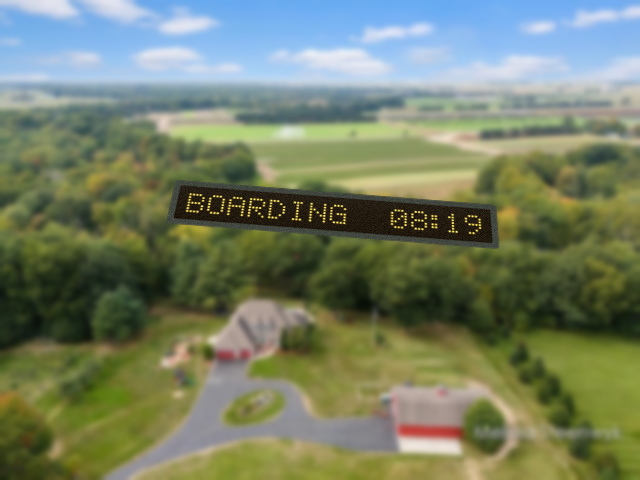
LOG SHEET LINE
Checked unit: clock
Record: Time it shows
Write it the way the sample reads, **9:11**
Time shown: **8:19**
